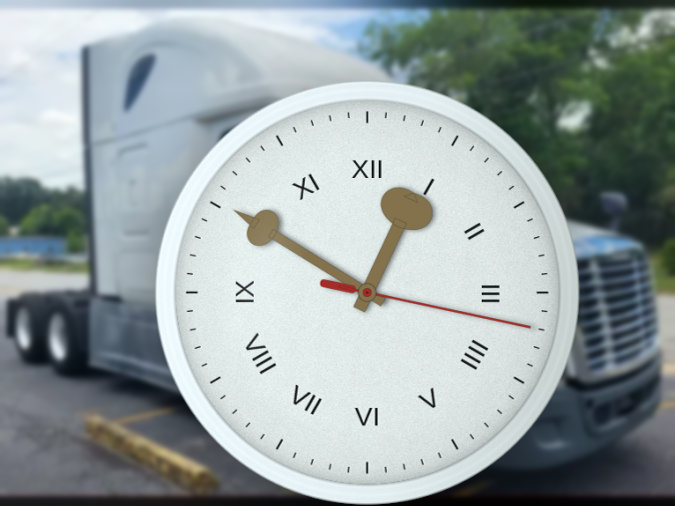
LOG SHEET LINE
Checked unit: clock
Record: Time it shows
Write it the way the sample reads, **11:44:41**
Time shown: **12:50:17**
